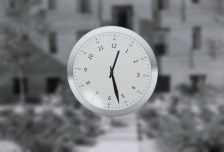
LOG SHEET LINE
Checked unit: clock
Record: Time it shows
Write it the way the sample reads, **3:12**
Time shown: **12:27**
